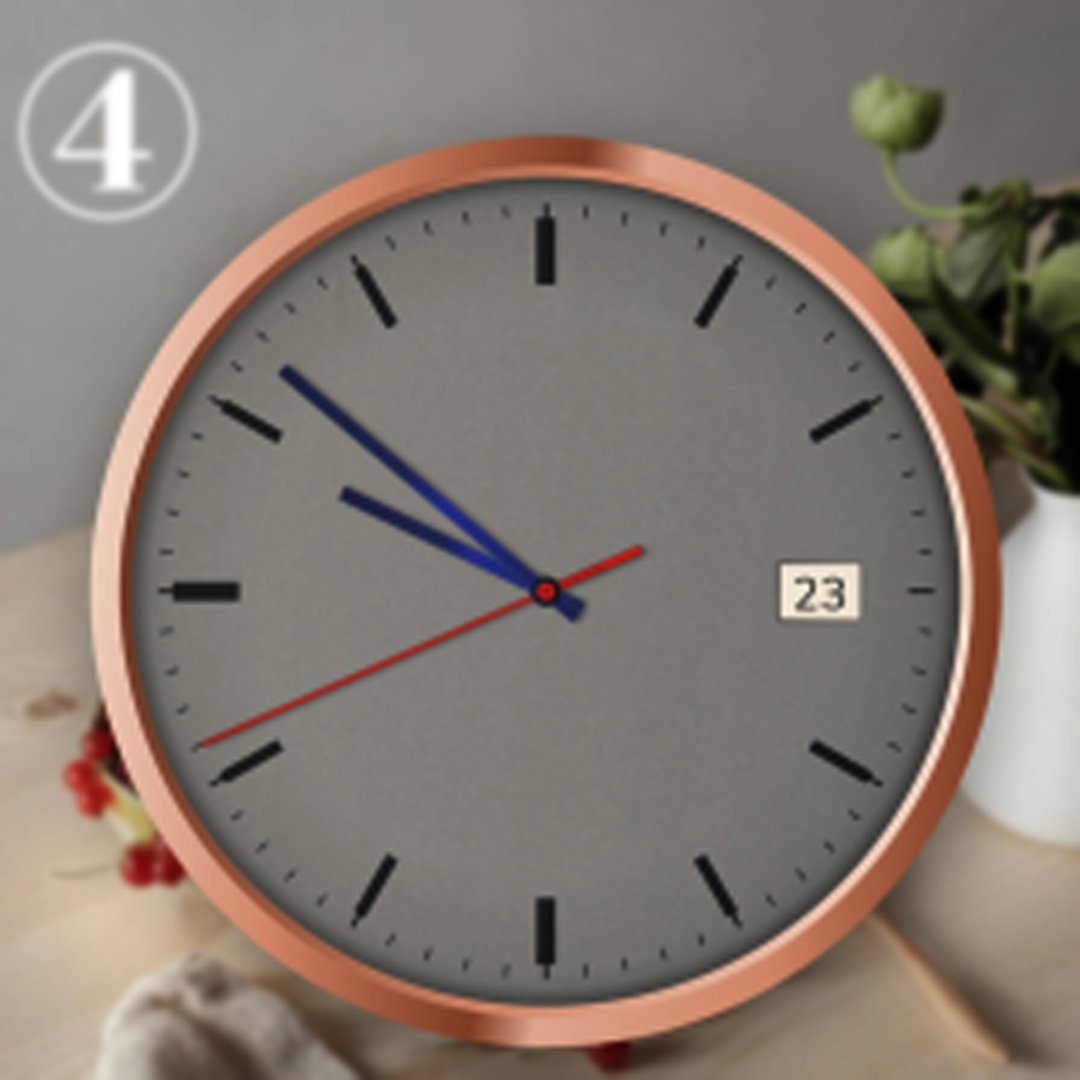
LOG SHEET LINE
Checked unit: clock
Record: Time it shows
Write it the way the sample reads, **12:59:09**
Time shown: **9:51:41**
